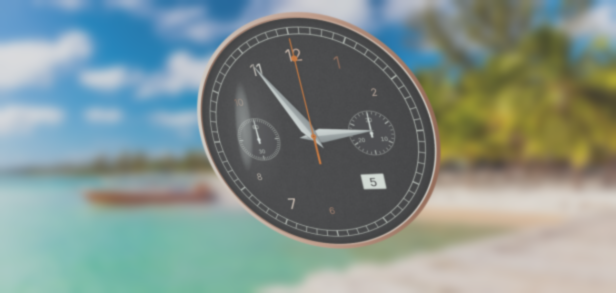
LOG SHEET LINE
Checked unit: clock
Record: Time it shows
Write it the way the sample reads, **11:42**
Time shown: **2:55**
